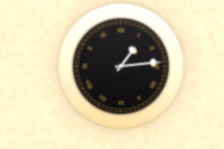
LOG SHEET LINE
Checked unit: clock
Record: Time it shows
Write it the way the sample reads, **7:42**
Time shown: **1:14**
